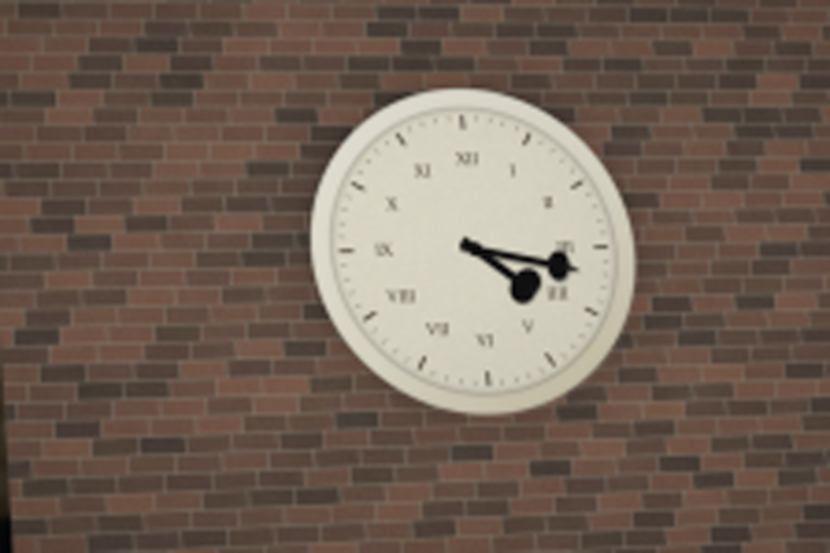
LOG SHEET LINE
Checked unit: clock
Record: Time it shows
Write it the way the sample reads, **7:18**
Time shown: **4:17**
